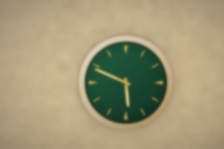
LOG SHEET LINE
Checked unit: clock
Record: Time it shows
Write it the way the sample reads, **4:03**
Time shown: **5:49**
